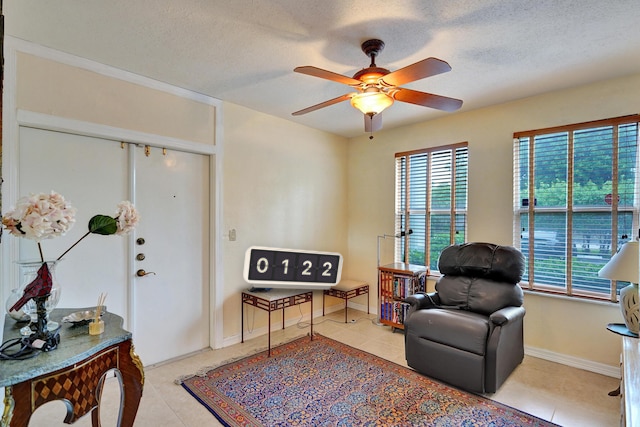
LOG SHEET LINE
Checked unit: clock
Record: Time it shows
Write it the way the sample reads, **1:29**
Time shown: **1:22**
